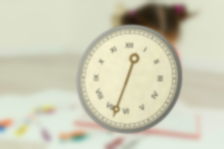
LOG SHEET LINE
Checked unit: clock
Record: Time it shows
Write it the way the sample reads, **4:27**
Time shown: **12:33**
